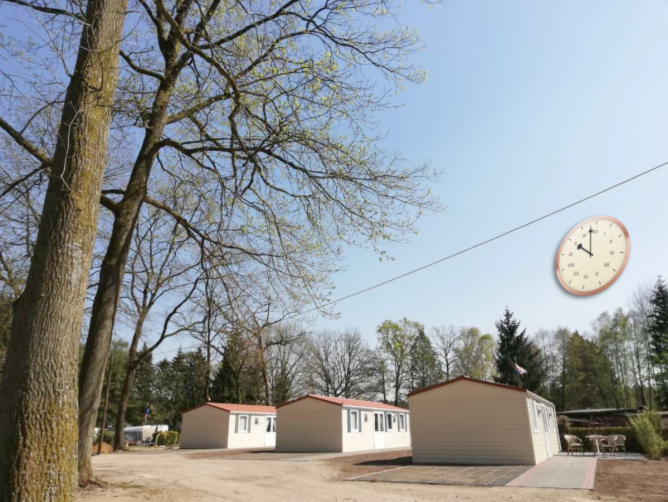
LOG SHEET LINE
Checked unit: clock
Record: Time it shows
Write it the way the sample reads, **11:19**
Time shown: **9:58**
